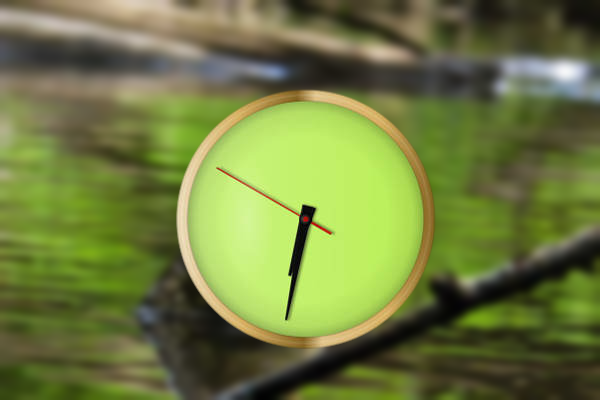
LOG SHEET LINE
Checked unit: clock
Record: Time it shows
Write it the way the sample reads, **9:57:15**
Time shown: **6:31:50**
